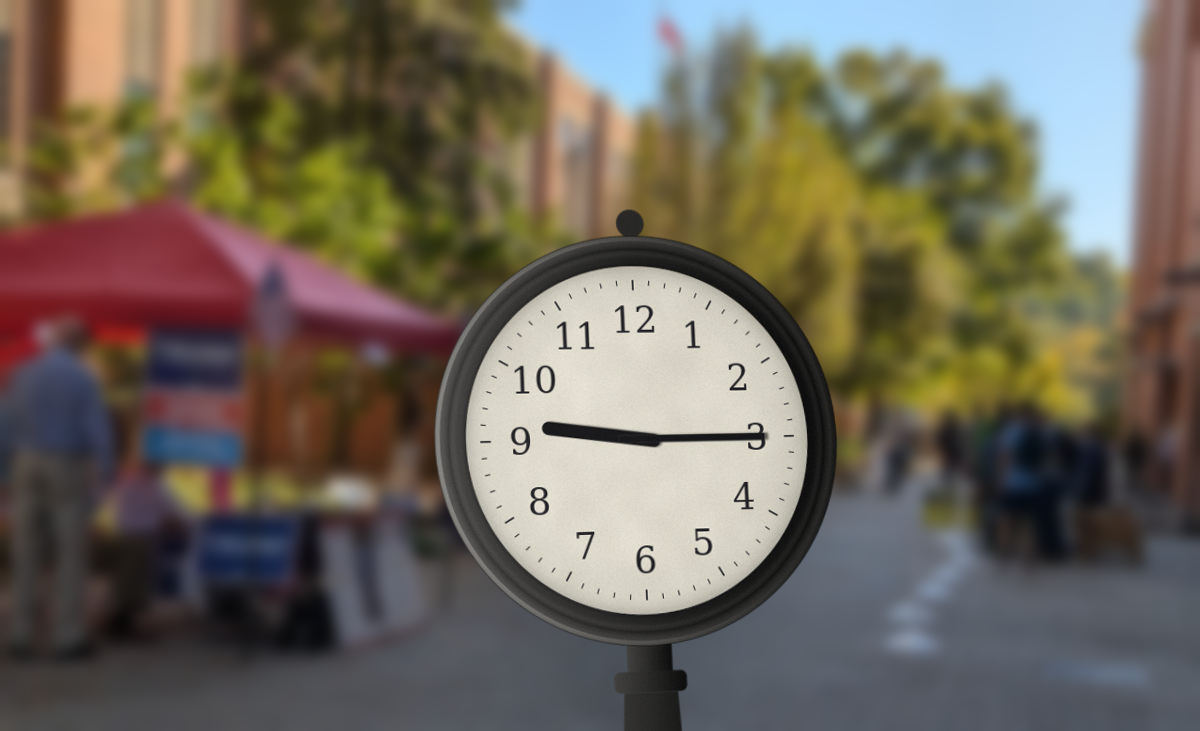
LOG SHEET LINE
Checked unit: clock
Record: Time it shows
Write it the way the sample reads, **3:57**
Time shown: **9:15**
